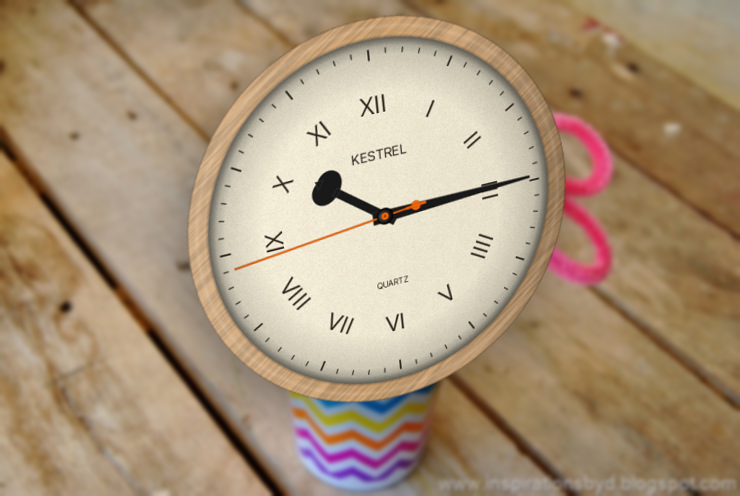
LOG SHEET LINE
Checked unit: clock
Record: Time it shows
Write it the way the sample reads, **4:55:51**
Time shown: **10:14:44**
